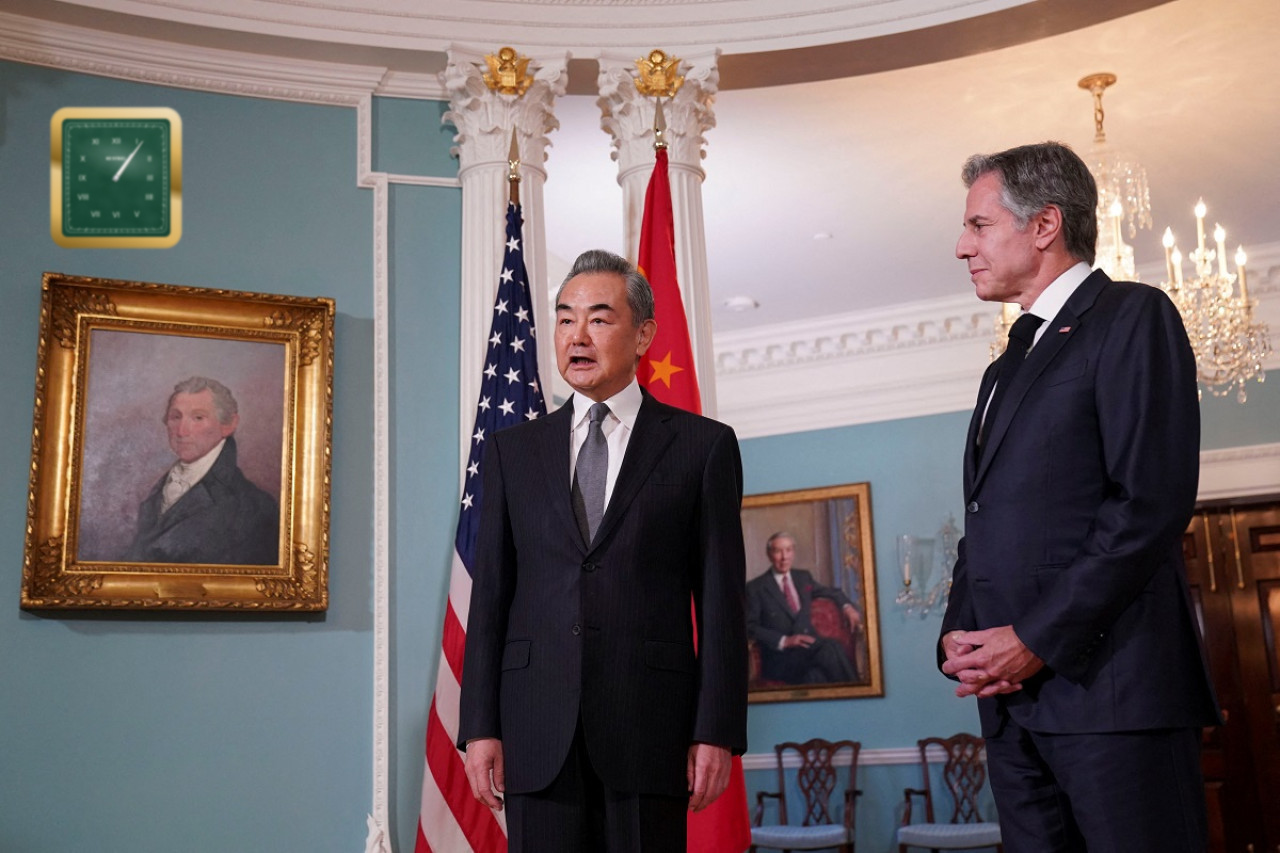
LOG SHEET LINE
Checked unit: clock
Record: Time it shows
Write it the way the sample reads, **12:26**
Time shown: **1:06**
